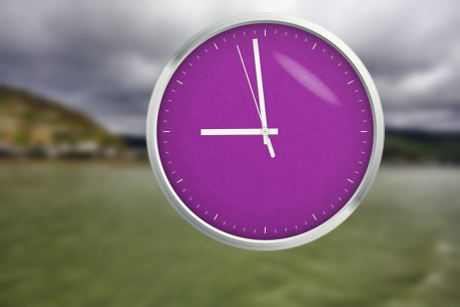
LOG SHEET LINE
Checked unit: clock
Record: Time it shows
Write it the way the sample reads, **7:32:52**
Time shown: **8:58:57**
